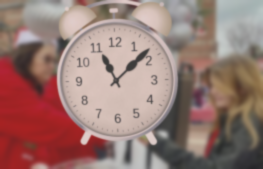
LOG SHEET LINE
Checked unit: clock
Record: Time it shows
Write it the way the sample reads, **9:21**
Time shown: **11:08**
